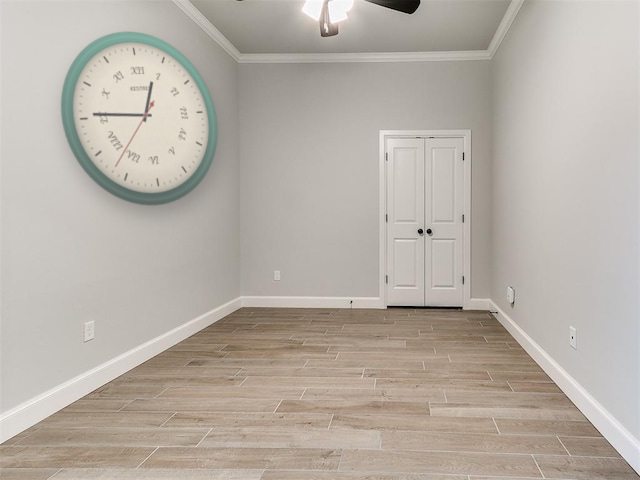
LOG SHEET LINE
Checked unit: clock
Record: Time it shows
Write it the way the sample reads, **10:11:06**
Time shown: **12:45:37**
